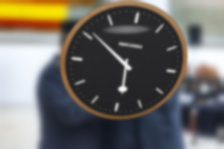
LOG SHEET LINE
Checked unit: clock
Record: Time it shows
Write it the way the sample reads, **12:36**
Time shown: **5:51**
